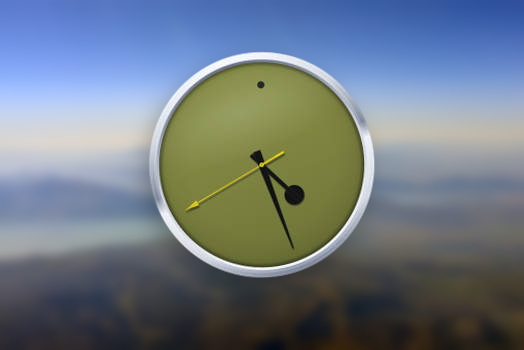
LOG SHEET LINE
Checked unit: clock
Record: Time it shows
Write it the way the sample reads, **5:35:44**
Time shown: **4:26:40**
